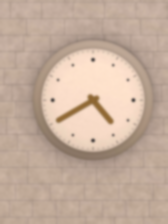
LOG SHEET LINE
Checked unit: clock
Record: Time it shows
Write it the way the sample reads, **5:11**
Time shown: **4:40**
